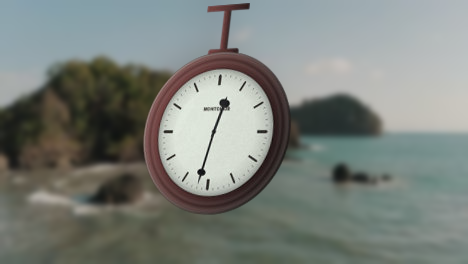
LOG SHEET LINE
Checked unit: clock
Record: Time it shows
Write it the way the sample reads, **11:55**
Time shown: **12:32**
